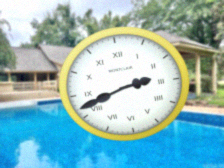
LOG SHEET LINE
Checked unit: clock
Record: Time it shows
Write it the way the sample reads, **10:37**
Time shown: **2:42**
